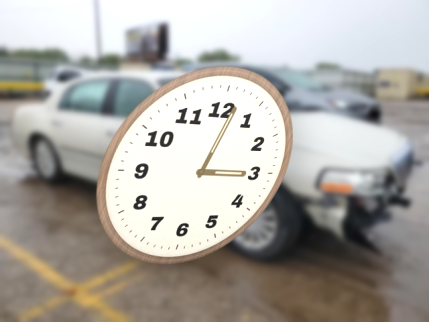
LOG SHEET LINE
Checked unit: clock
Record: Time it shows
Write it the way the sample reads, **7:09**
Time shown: **3:02**
